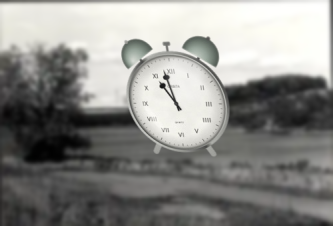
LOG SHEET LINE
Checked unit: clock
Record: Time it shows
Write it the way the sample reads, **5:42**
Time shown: **10:58**
